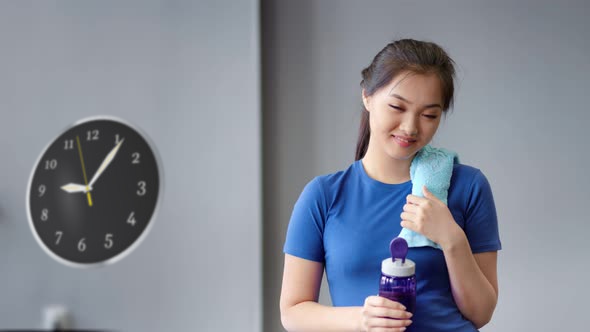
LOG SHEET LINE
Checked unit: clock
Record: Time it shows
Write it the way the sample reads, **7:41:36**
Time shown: **9:05:57**
